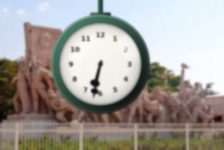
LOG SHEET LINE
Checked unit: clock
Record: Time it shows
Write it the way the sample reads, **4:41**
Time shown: **6:32**
